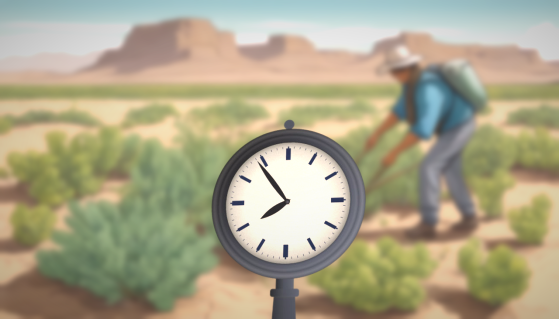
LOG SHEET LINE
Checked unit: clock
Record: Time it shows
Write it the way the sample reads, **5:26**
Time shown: **7:54**
